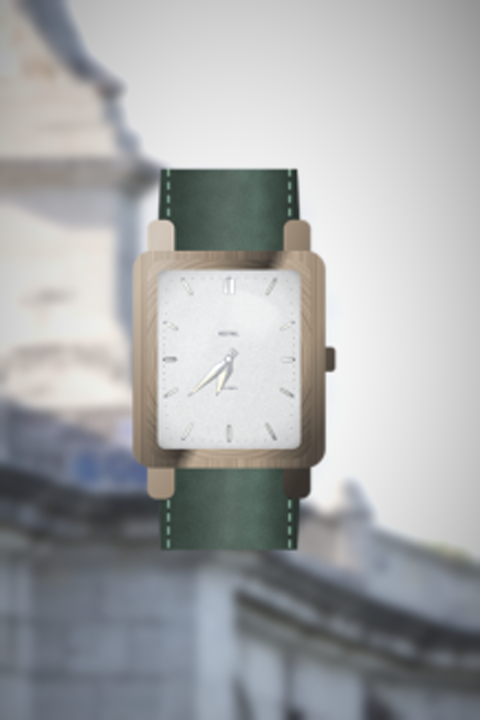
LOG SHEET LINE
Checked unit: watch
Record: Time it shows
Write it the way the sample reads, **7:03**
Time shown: **6:38**
